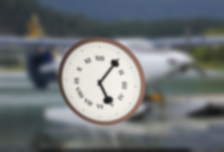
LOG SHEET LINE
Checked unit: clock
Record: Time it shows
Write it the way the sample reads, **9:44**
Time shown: **5:06**
